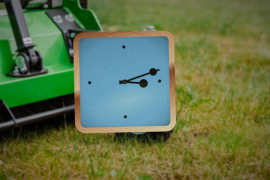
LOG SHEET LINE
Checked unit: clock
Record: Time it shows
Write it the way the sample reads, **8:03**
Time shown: **3:12**
